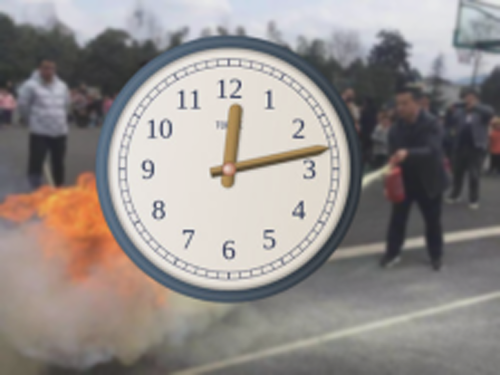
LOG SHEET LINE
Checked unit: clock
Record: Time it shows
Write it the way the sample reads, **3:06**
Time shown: **12:13**
